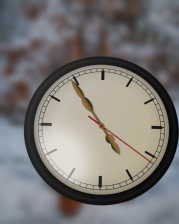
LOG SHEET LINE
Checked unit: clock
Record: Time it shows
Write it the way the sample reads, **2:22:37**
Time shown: **4:54:21**
